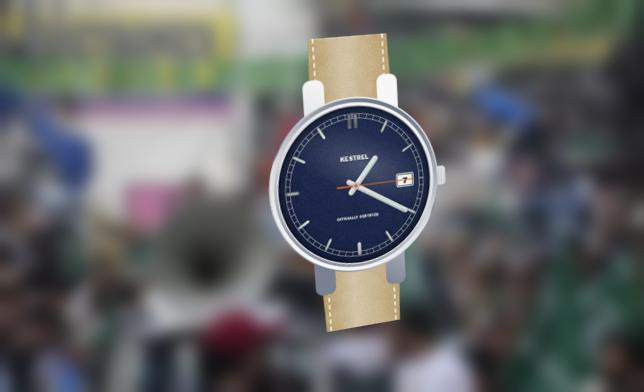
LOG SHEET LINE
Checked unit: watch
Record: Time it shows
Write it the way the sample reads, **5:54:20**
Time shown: **1:20:15**
